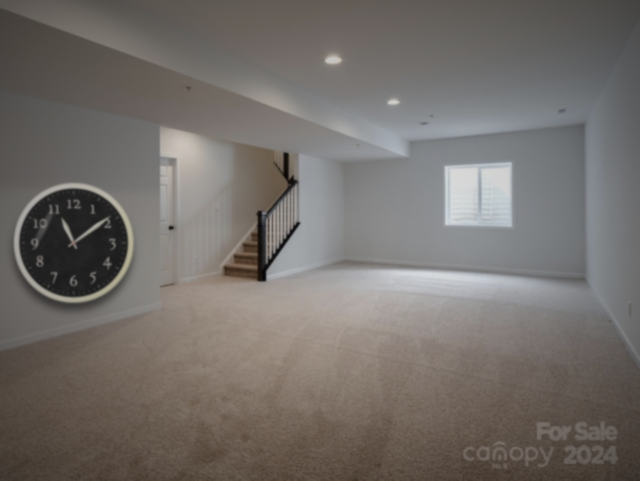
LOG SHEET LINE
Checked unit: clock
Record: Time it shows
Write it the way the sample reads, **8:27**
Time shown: **11:09**
